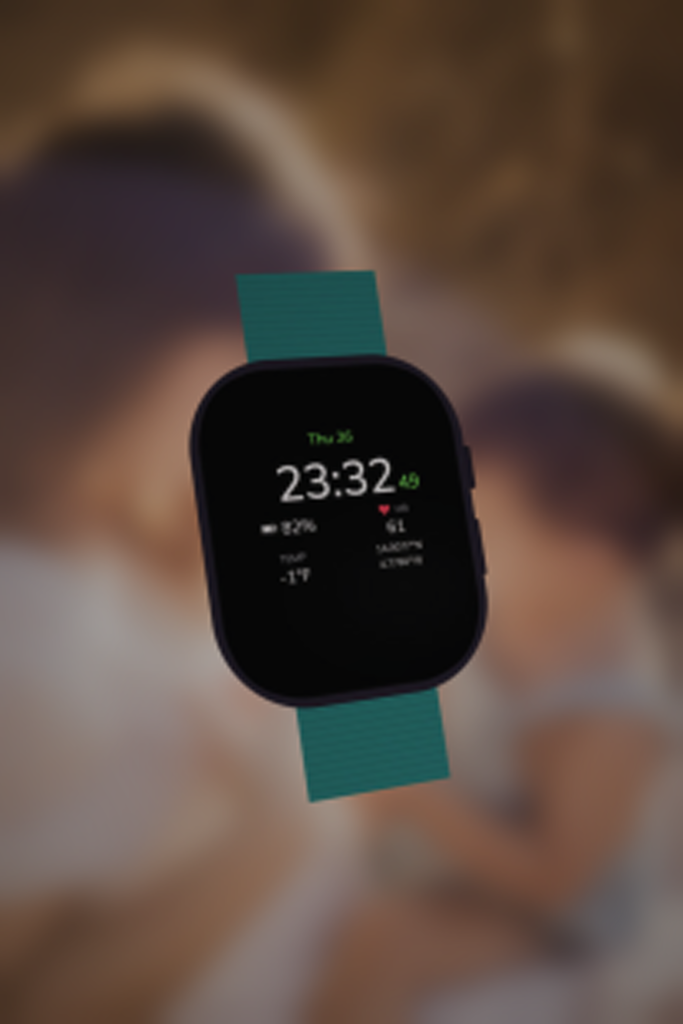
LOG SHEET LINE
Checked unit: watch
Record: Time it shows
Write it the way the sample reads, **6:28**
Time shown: **23:32**
